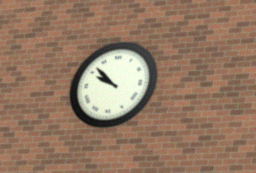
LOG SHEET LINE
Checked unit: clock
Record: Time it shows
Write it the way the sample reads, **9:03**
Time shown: **9:52**
